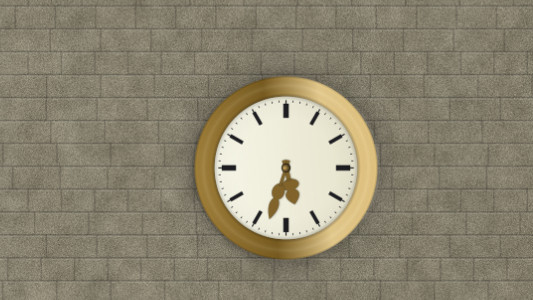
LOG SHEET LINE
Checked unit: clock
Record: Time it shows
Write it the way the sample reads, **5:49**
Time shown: **5:33**
